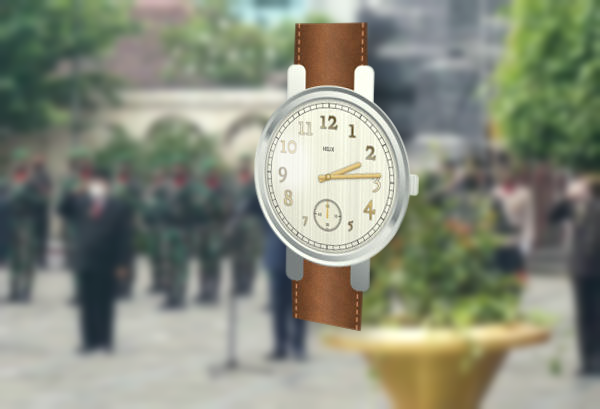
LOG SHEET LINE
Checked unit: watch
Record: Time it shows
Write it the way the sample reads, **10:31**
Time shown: **2:14**
